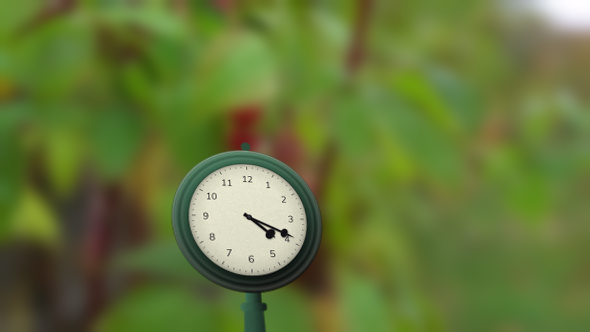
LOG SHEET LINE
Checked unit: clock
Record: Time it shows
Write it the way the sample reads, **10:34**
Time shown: **4:19**
